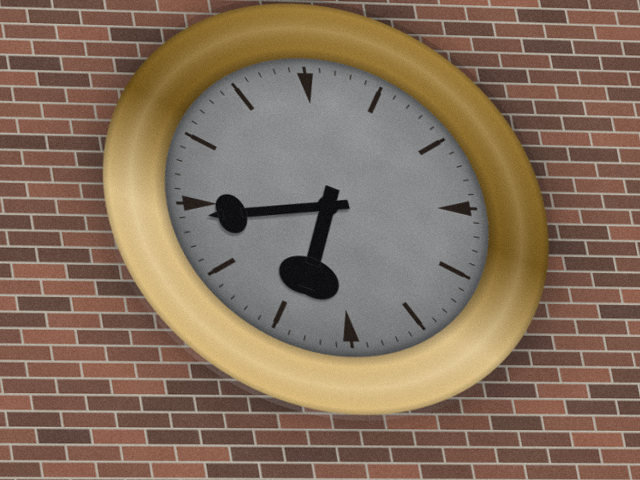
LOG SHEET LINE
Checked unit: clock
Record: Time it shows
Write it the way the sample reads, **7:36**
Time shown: **6:44**
